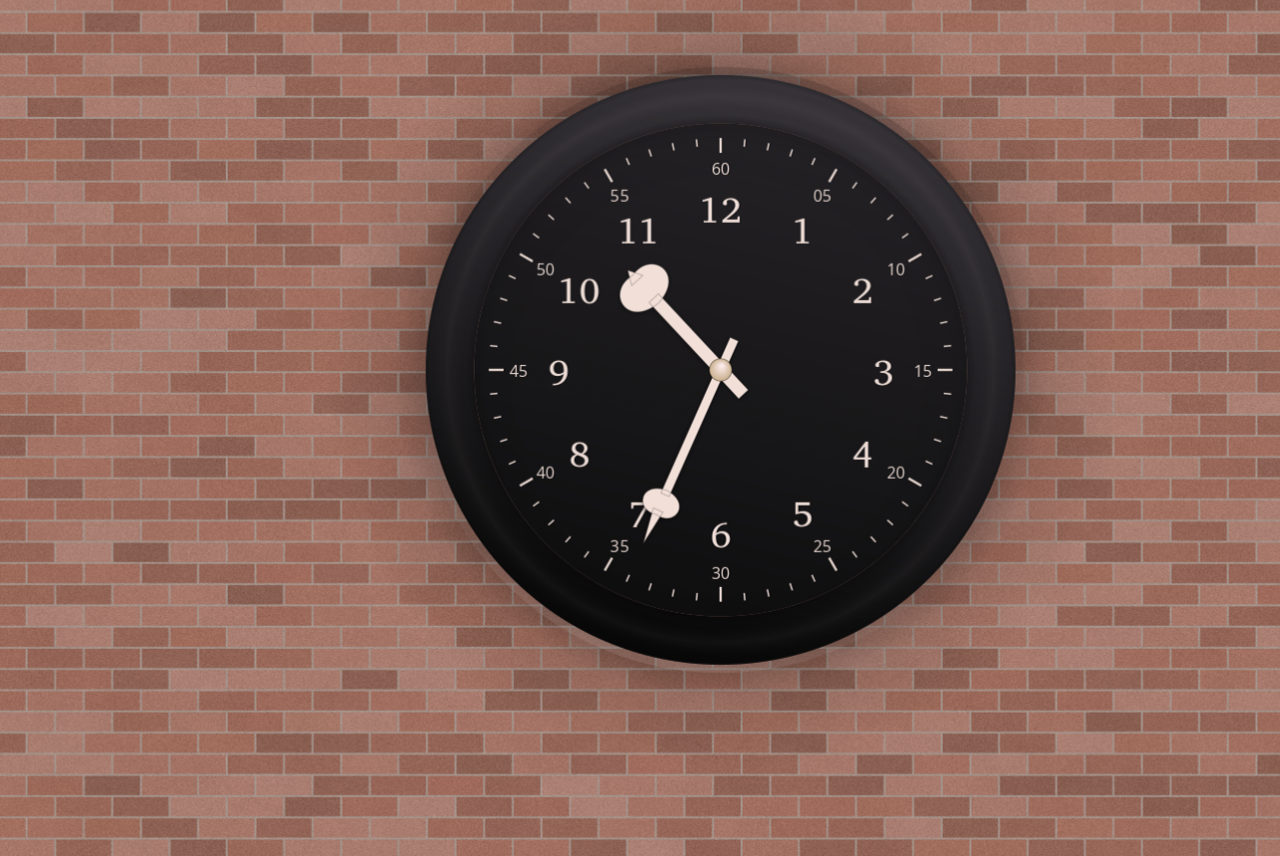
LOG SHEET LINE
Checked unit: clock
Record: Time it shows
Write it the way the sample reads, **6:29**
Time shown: **10:34**
